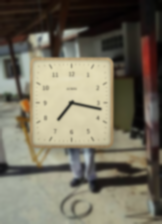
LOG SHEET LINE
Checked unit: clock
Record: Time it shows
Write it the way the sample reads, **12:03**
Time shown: **7:17**
